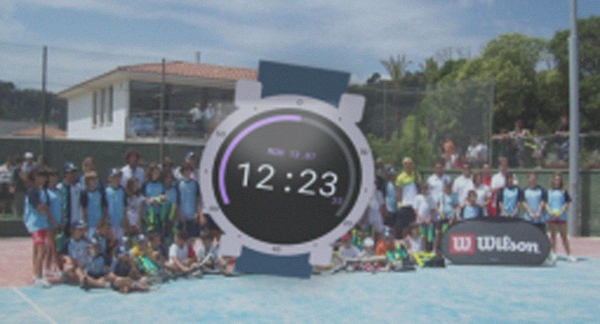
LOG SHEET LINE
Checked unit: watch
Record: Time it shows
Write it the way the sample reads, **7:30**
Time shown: **12:23**
